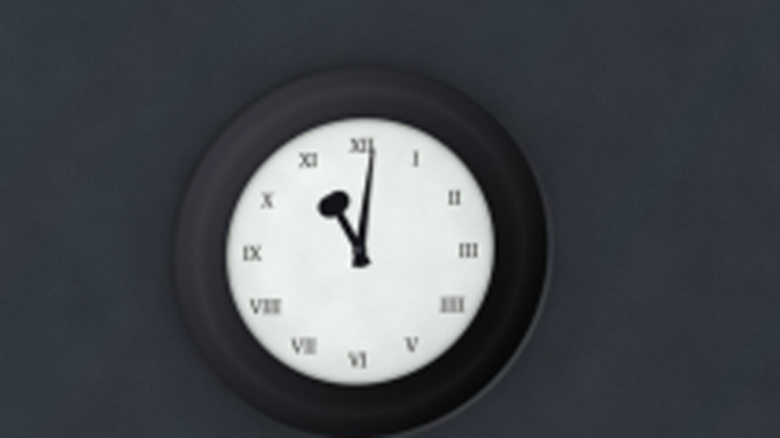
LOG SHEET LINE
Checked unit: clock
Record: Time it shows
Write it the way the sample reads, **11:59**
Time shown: **11:01**
